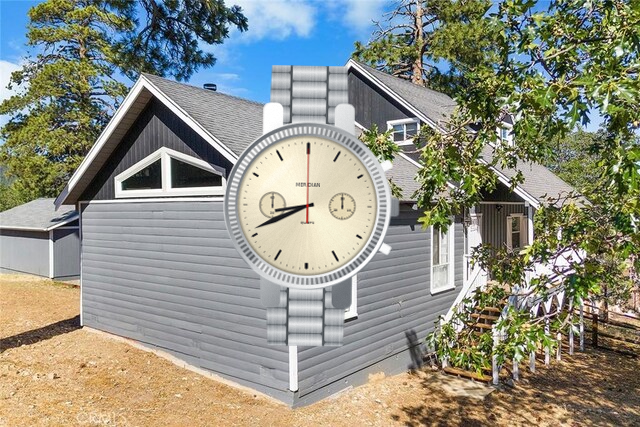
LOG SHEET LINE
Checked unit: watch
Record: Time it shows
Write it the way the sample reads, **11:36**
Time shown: **8:41**
